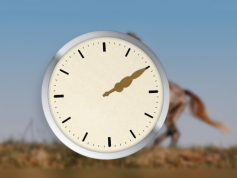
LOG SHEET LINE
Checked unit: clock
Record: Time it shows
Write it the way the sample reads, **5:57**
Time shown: **2:10**
